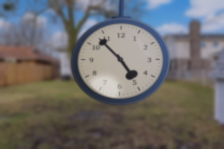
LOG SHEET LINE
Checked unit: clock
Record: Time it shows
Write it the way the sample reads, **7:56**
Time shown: **4:53**
